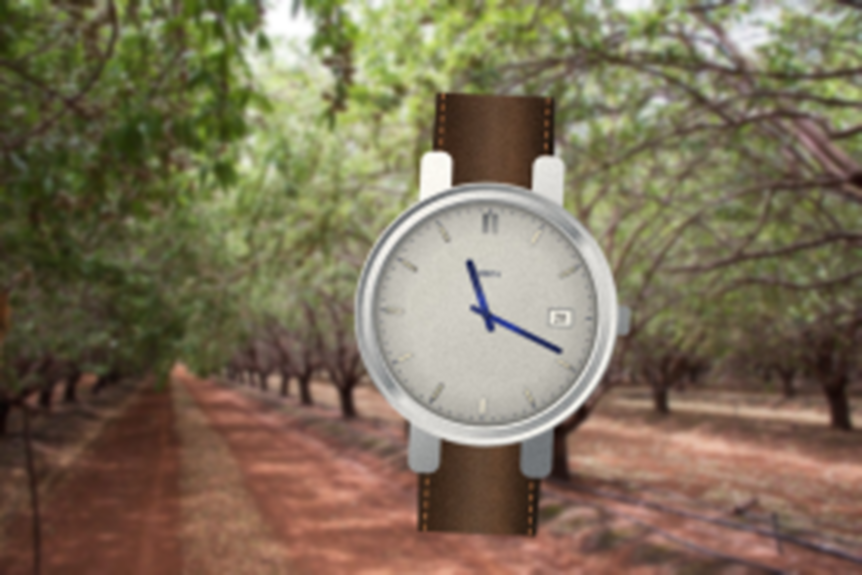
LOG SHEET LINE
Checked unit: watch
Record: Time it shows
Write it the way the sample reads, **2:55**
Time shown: **11:19**
